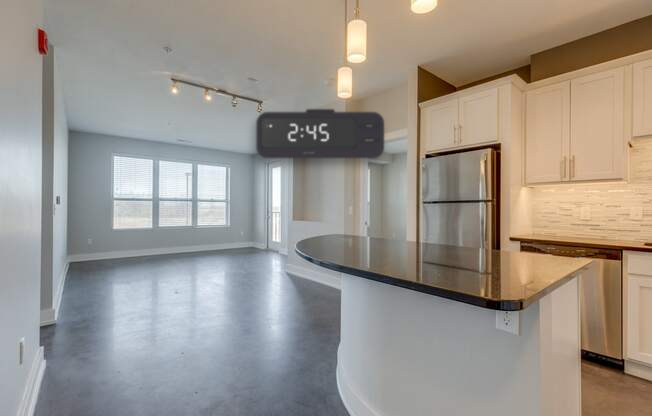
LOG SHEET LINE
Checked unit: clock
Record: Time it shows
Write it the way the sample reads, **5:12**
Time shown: **2:45**
